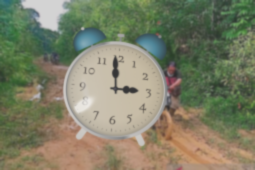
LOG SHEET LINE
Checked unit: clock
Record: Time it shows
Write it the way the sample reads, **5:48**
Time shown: **2:59**
